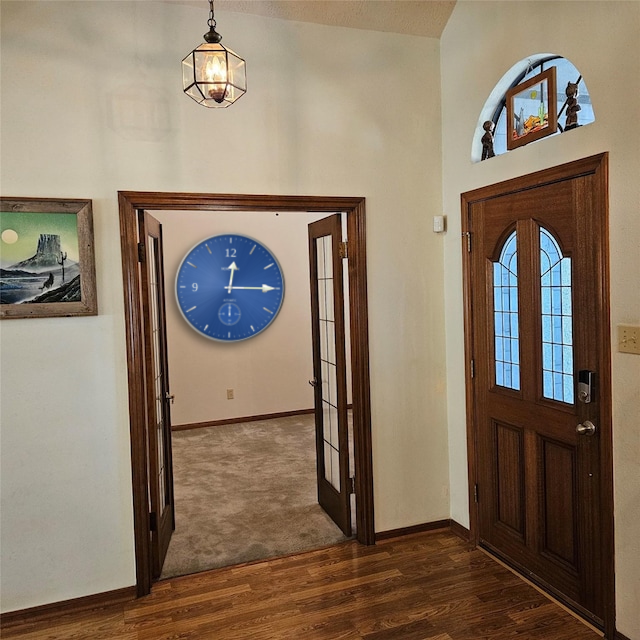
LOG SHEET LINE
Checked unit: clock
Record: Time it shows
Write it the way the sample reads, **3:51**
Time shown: **12:15**
